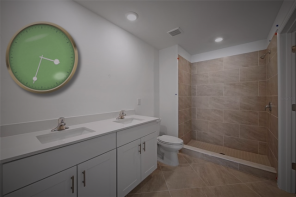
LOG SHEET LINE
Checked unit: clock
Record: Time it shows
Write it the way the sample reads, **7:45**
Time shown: **3:33**
